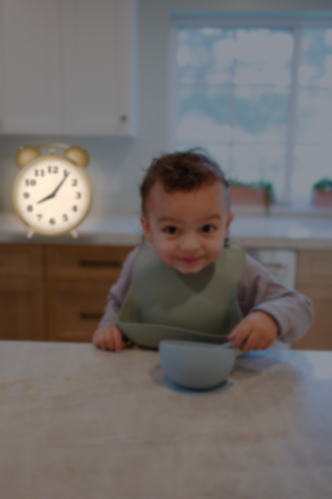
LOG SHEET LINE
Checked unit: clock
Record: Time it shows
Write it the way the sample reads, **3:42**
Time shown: **8:06**
